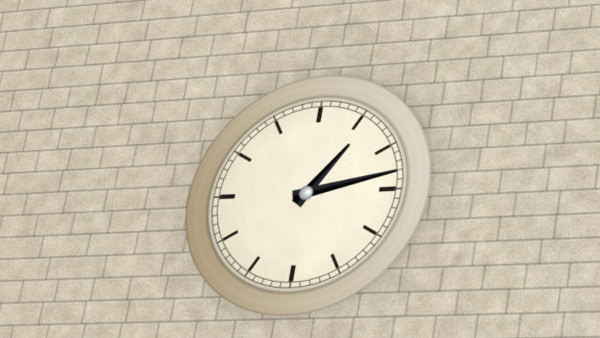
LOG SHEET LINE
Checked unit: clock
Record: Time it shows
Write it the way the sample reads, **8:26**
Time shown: **1:13**
